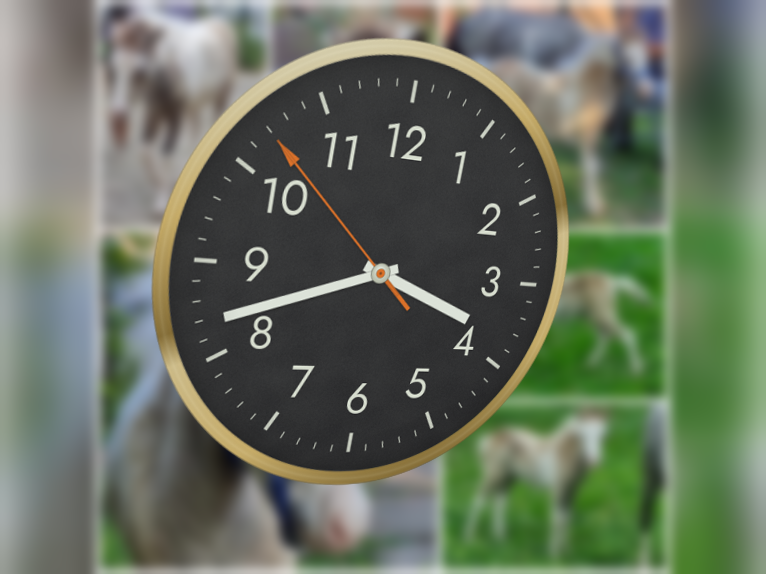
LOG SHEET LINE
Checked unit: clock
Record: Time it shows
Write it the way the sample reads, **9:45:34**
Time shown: **3:41:52**
